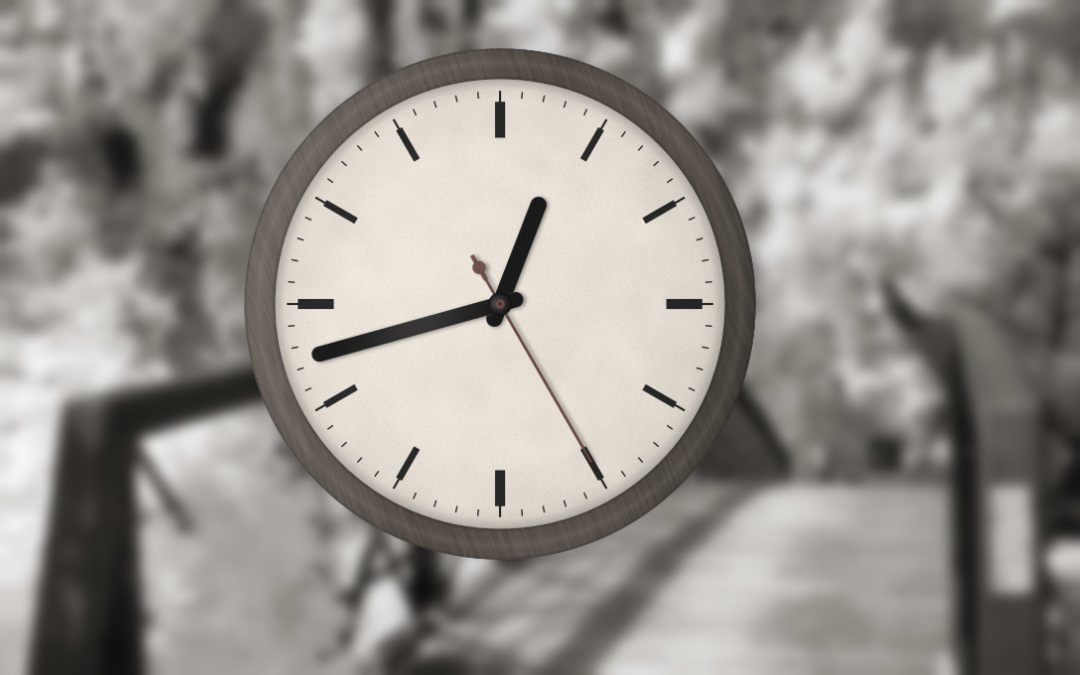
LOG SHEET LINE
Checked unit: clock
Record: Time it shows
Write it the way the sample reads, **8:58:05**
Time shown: **12:42:25**
